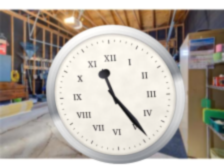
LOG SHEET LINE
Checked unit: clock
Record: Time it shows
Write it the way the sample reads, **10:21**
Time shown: **11:24**
